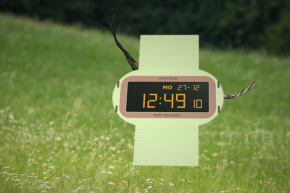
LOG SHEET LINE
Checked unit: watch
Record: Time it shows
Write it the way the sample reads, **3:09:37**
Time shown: **12:49:10**
